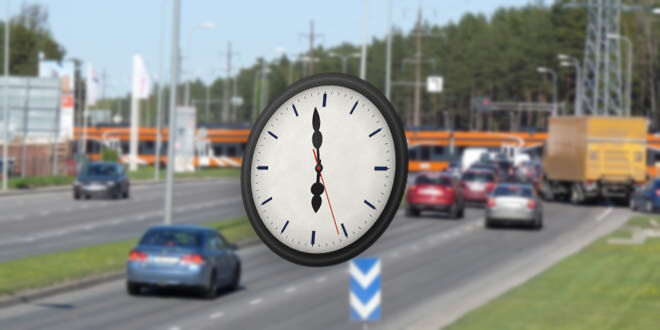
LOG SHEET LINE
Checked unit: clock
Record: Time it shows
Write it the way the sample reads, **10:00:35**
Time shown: **5:58:26**
